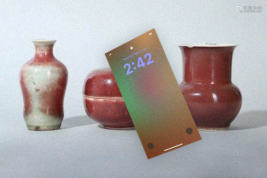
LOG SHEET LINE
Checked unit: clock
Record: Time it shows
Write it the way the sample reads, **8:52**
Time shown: **2:42**
